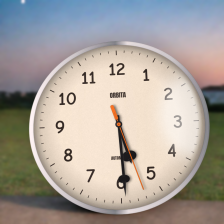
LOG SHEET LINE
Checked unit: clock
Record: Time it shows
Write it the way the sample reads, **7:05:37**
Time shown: **5:29:27**
